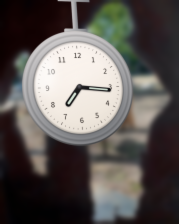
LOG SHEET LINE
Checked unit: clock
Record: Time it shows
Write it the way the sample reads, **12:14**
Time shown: **7:16**
